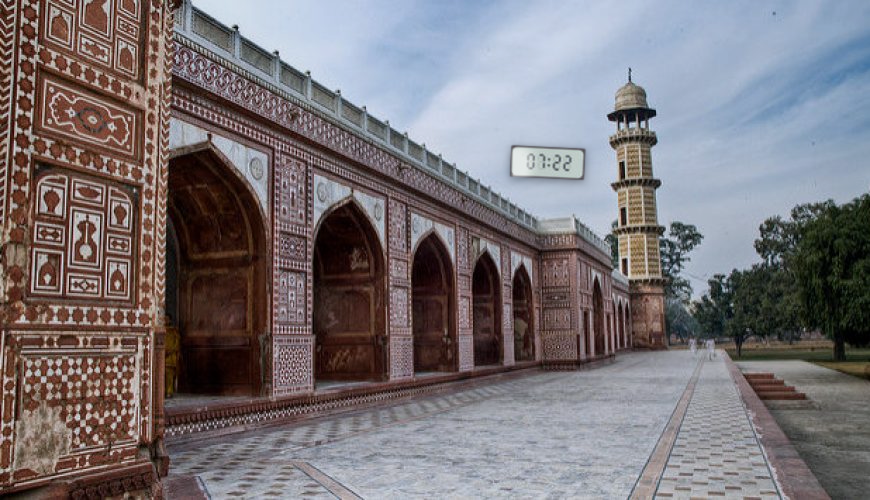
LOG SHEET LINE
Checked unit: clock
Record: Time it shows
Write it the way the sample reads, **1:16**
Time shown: **7:22**
